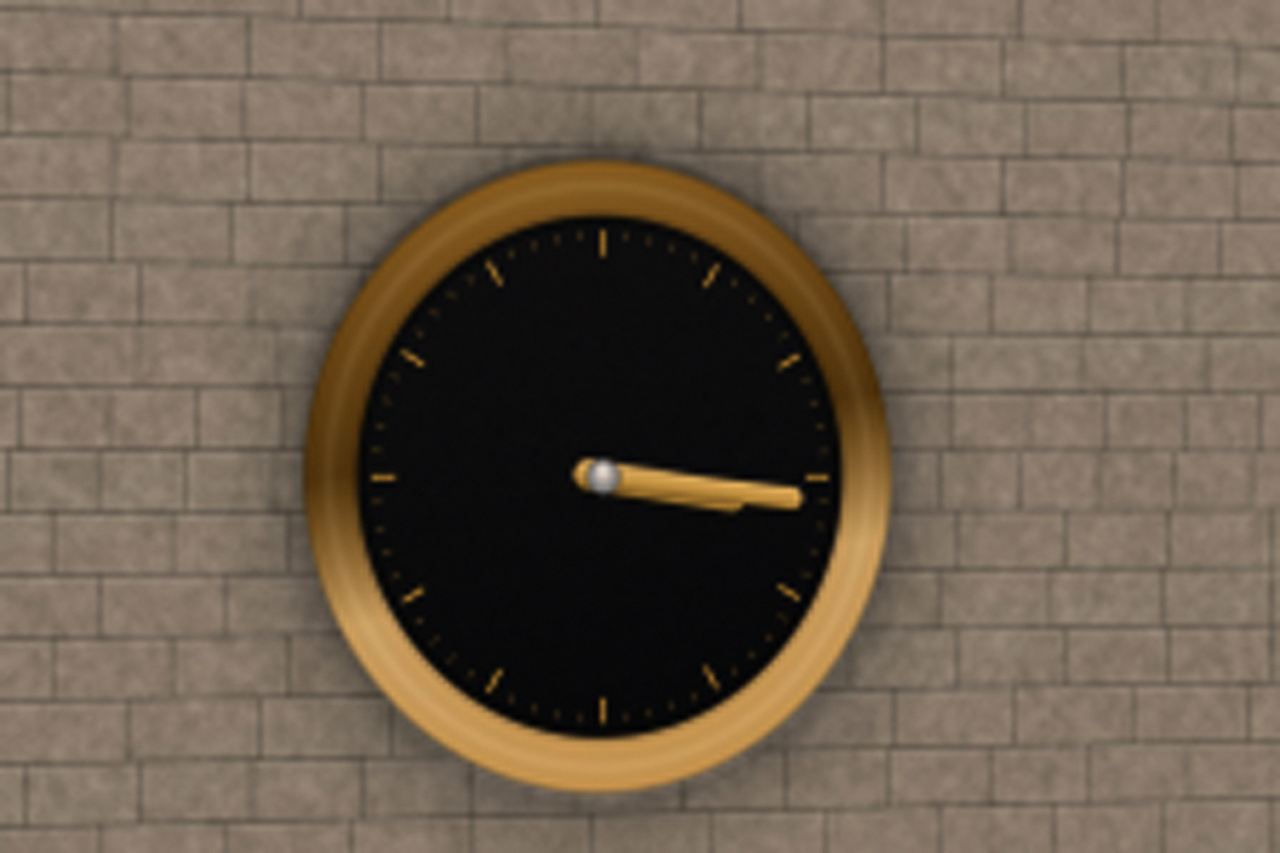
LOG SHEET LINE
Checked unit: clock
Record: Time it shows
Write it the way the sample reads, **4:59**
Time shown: **3:16**
